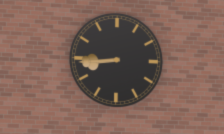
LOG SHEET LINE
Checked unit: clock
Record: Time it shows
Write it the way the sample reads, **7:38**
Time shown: **8:44**
